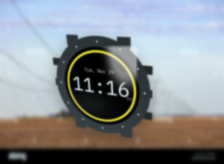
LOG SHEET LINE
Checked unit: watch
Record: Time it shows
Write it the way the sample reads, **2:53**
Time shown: **11:16**
